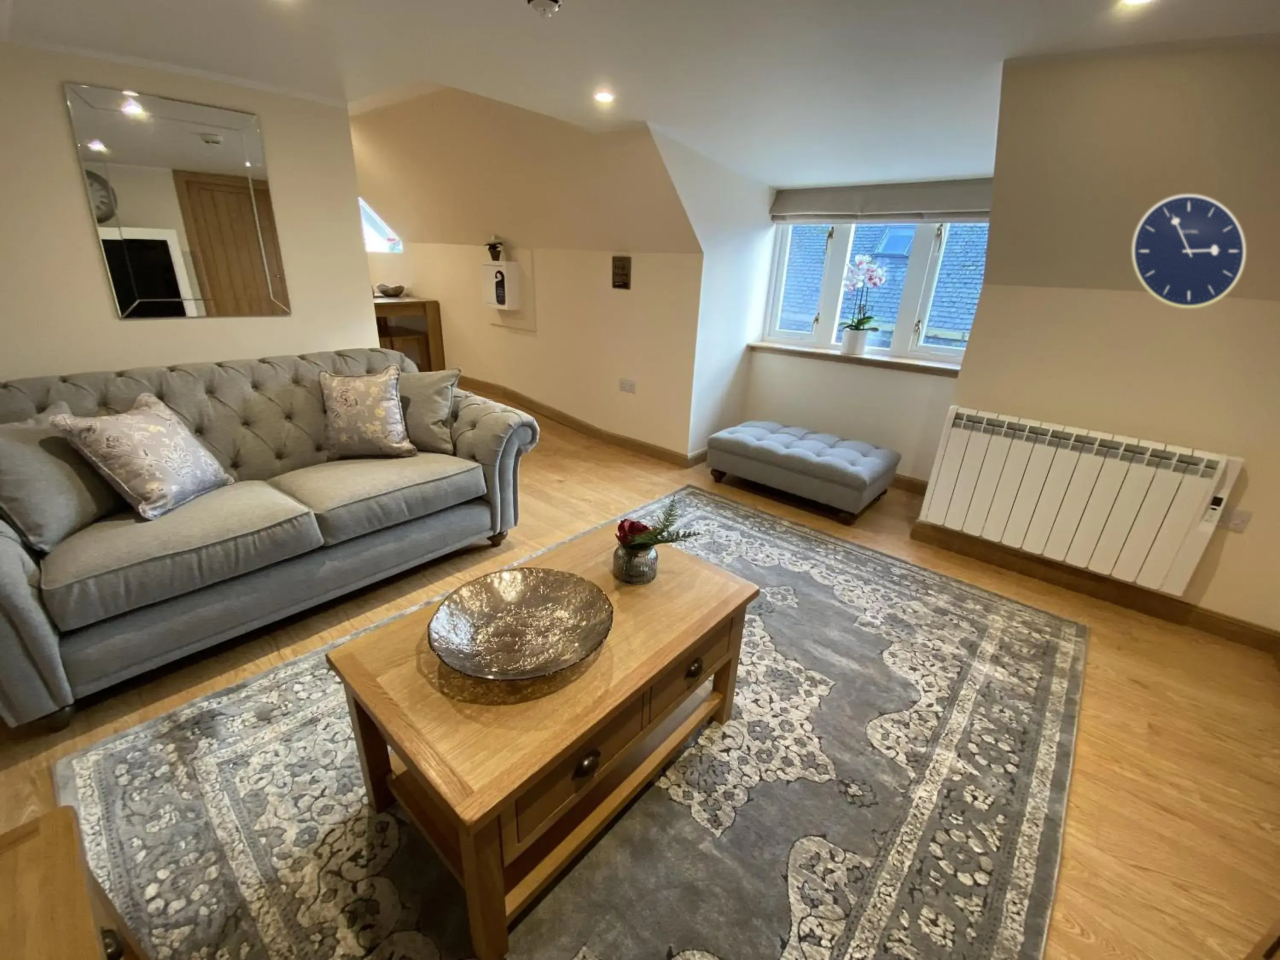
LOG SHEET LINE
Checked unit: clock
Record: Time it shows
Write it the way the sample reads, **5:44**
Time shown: **2:56**
